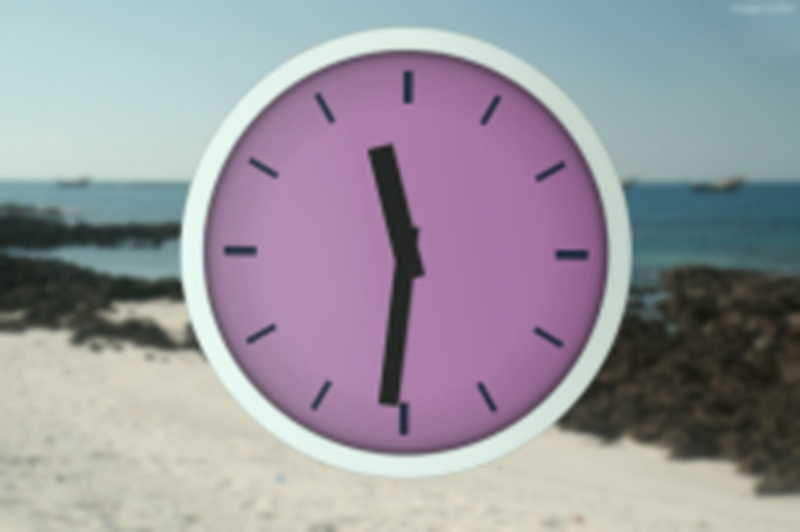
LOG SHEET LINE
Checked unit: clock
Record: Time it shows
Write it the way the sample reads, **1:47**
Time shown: **11:31**
